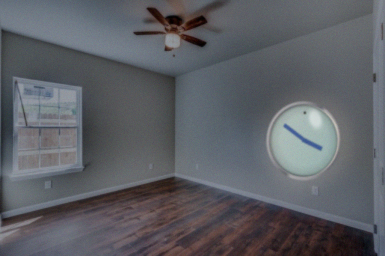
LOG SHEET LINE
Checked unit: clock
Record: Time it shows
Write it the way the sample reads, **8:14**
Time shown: **3:51**
